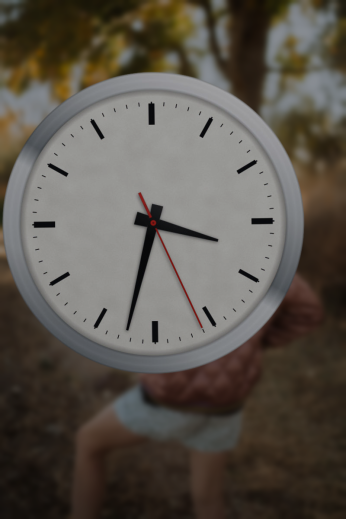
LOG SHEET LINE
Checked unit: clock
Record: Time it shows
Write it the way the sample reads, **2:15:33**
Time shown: **3:32:26**
